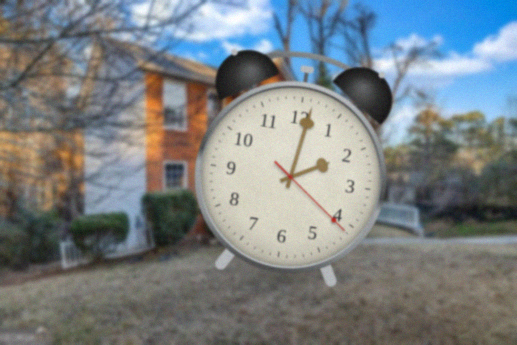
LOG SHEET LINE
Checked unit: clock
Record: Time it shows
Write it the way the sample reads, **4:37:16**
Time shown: **2:01:21**
